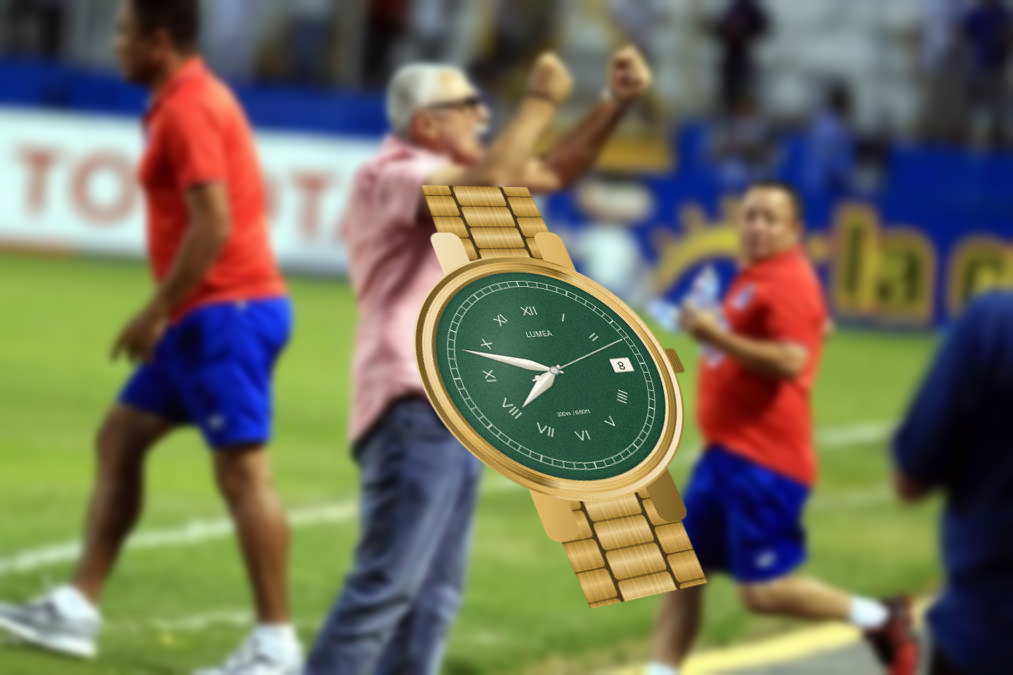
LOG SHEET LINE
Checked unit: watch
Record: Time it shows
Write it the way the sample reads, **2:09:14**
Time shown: **7:48:12**
